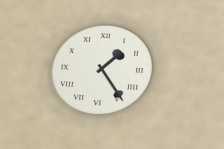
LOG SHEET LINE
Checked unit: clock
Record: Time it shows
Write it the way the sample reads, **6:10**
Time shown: **1:24**
